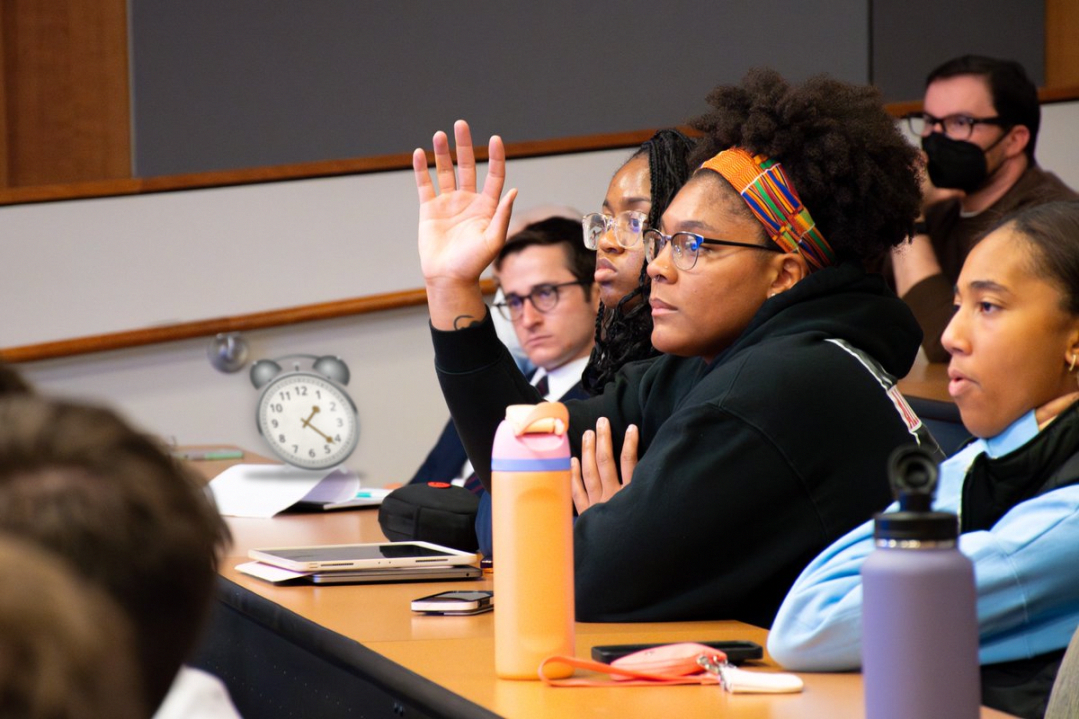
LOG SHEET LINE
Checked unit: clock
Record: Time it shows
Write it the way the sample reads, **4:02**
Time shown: **1:22**
